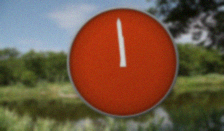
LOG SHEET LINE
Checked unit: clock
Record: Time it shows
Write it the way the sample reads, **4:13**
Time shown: **11:59**
